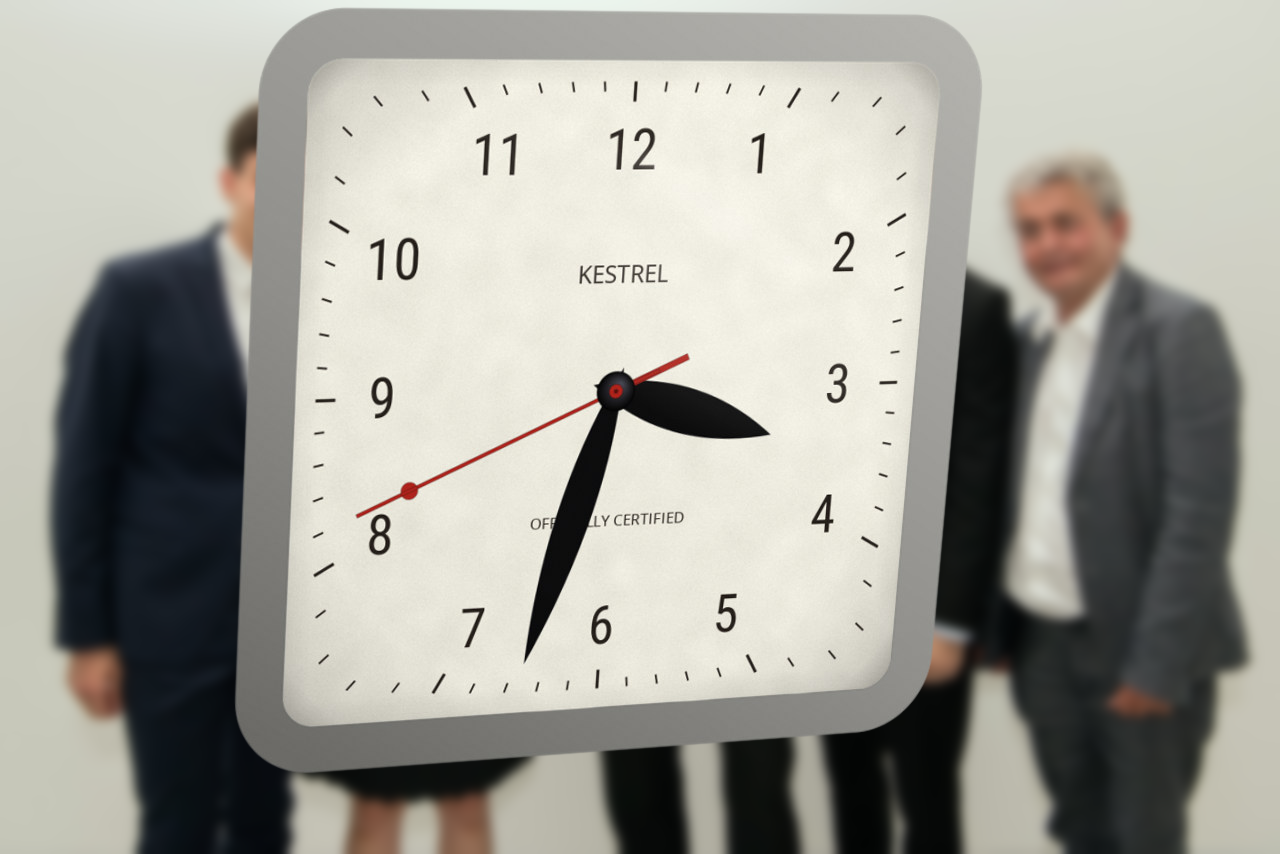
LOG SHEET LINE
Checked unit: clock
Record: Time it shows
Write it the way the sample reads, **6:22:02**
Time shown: **3:32:41**
